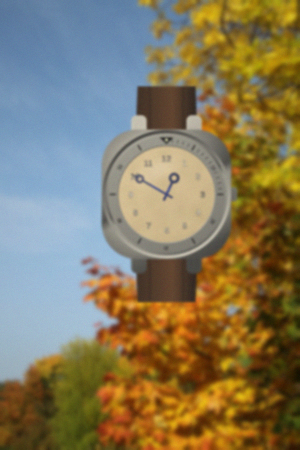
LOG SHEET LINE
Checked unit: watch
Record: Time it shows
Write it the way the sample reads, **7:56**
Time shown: **12:50**
